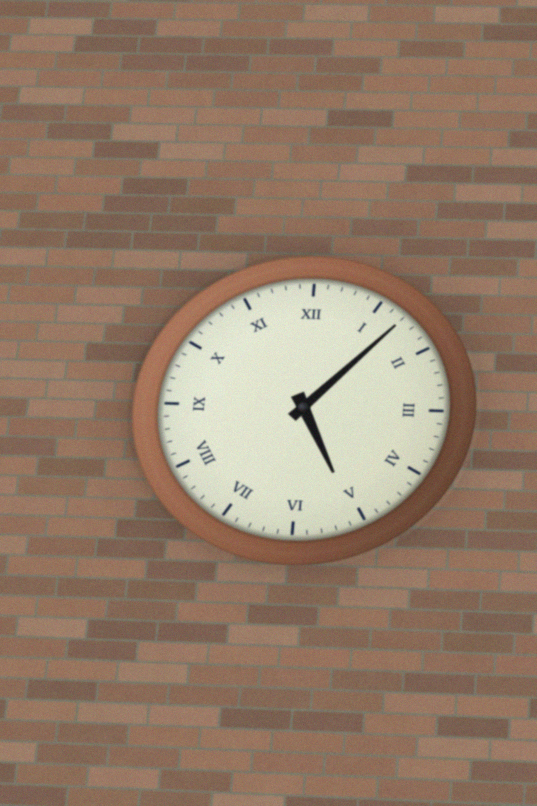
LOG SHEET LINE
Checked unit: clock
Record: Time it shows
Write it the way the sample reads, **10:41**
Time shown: **5:07**
